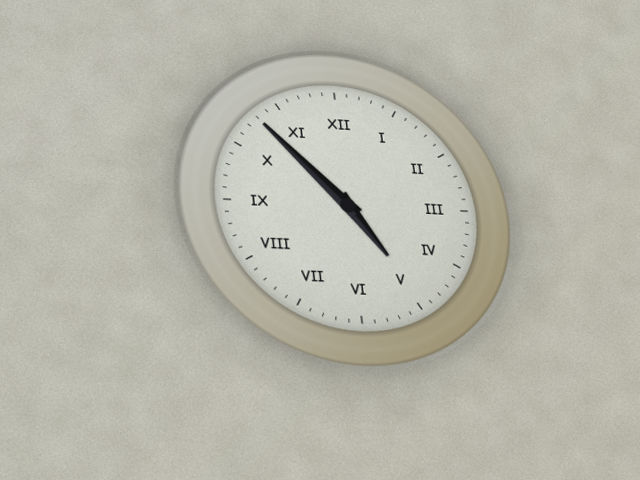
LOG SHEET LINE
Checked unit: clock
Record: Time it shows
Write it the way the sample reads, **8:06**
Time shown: **4:53**
